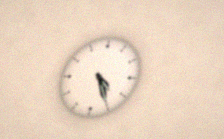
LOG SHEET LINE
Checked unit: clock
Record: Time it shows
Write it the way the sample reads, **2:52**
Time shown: **4:25**
